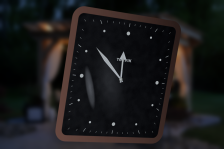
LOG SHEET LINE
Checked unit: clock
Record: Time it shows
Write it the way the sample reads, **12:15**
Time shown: **11:52**
